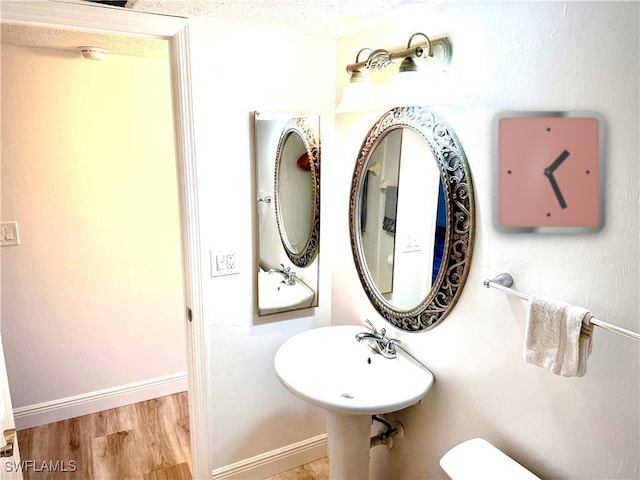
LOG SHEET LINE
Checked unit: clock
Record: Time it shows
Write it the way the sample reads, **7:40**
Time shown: **1:26**
